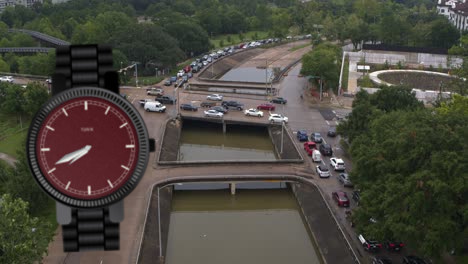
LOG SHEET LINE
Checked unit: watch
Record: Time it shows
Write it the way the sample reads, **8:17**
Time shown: **7:41**
